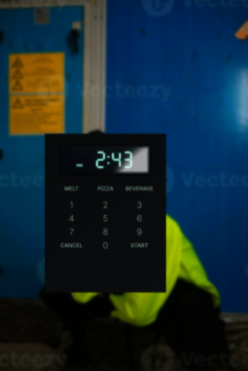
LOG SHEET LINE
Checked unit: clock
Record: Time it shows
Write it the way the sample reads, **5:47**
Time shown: **2:43**
